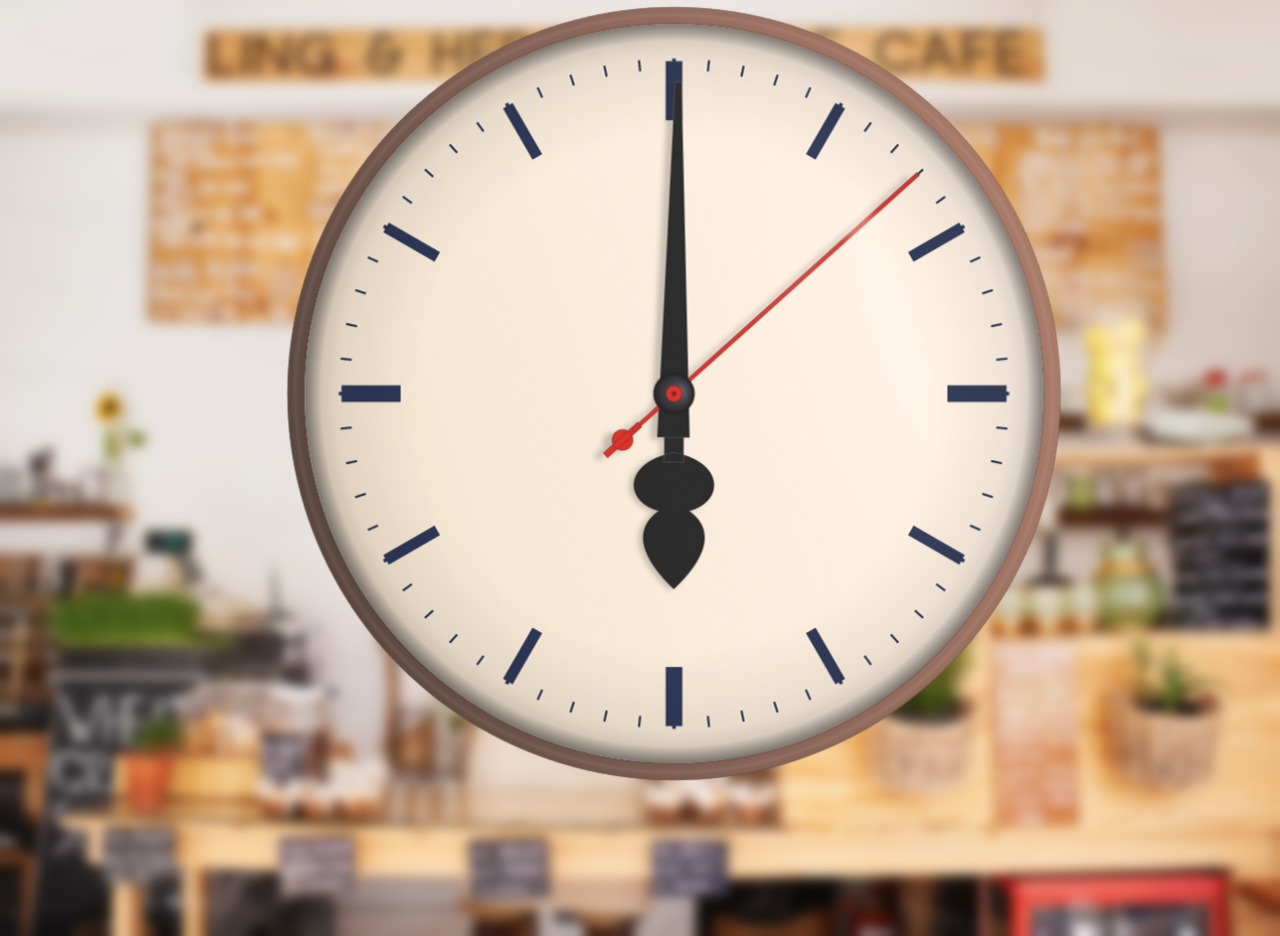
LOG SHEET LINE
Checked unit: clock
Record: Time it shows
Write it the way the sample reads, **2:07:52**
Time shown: **6:00:08**
